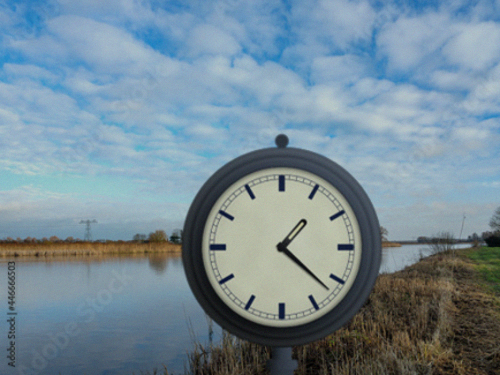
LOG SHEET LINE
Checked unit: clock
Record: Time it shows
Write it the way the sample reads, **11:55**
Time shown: **1:22**
